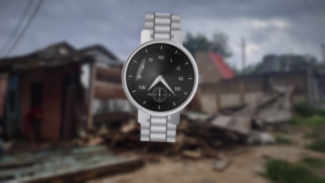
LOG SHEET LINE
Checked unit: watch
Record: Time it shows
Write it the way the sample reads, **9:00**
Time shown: **7:23**
